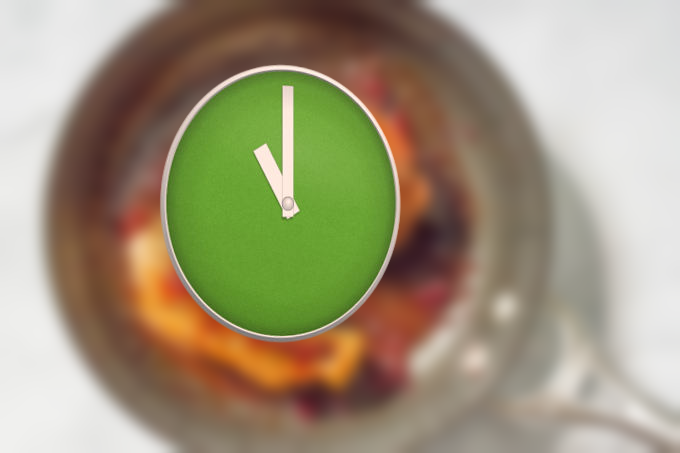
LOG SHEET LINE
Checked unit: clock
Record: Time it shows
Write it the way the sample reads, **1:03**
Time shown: **11:00**
